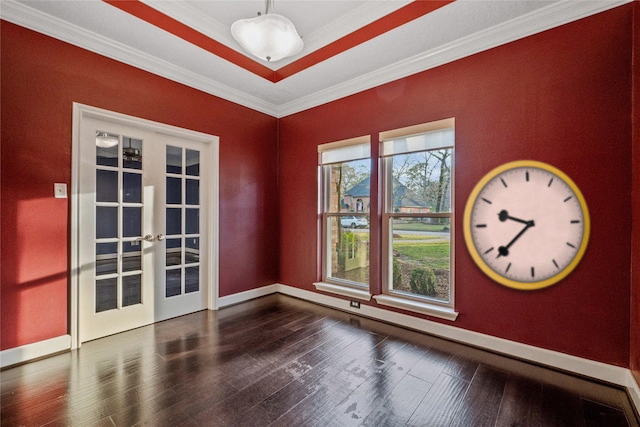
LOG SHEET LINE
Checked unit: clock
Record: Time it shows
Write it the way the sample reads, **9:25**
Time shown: **9:38**
